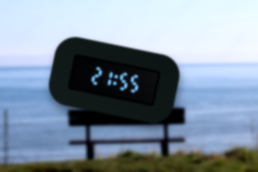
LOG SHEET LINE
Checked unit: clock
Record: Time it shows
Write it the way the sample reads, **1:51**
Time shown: **21:55**
